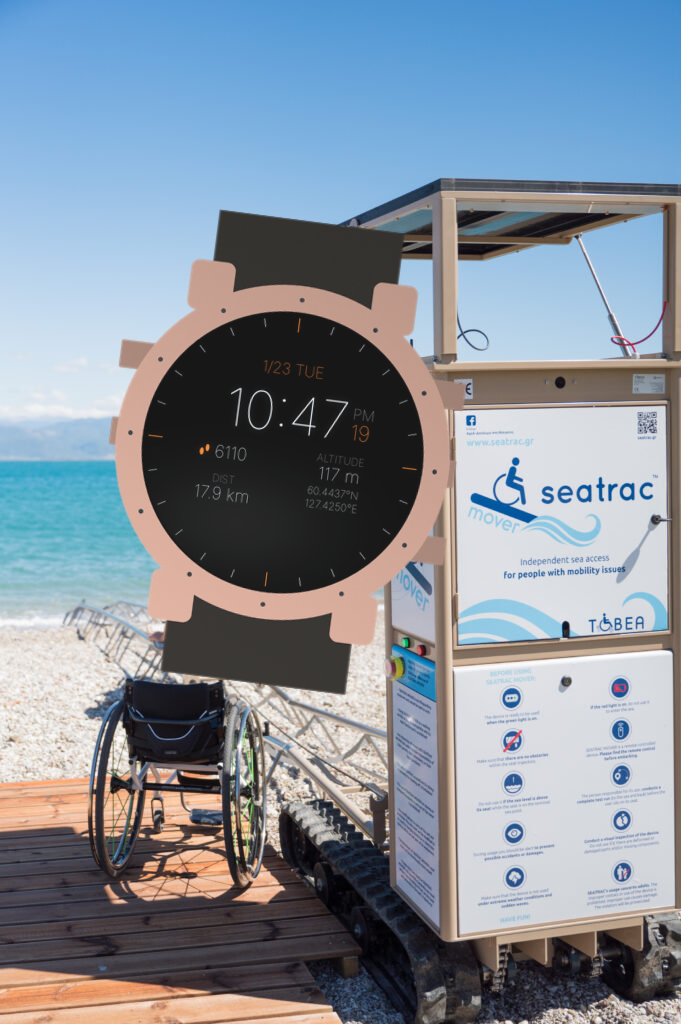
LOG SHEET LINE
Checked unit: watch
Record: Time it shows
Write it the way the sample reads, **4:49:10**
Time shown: **10:47:19**
